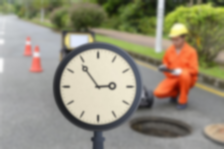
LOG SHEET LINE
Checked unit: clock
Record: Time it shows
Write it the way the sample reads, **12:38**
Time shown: **2:54**
